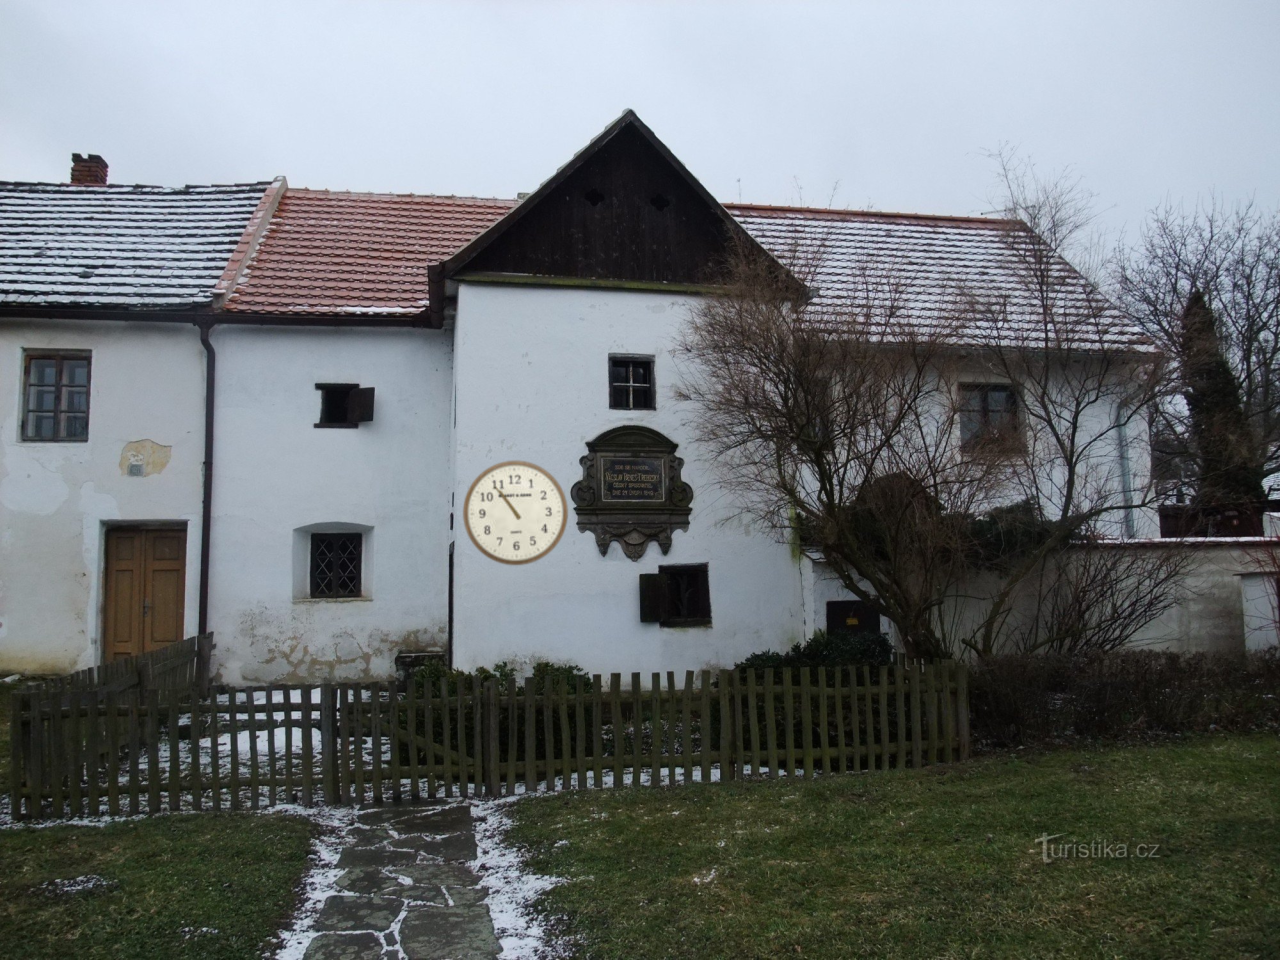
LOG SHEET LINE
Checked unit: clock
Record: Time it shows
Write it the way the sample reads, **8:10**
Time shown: **10:54**
